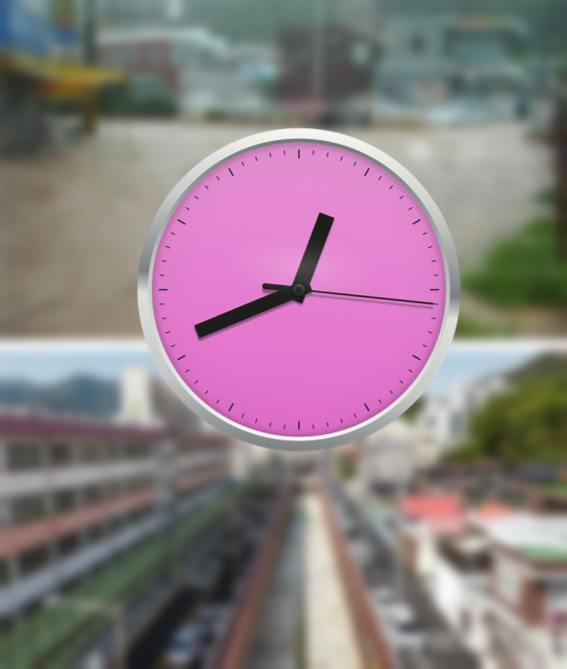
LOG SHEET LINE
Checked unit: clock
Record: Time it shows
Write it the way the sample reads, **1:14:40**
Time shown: **12:41:16**
